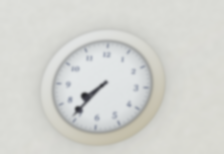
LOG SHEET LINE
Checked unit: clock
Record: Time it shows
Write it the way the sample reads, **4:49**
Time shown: **7:36**
